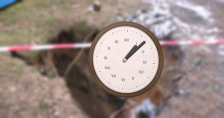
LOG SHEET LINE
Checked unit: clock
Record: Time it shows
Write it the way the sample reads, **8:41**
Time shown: **1:07**
